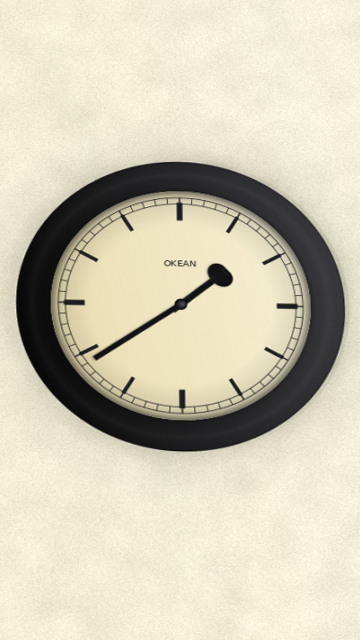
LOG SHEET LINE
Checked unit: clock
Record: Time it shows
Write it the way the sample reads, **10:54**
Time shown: **1:39**
